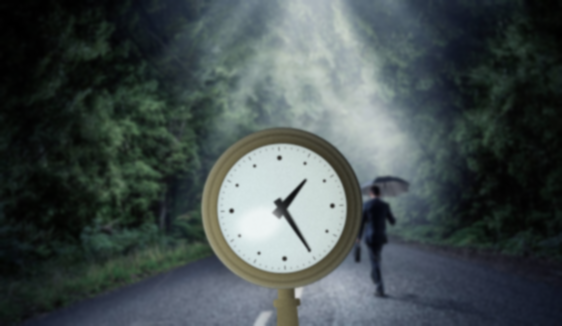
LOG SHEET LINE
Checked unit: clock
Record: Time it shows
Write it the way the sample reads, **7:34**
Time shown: **1:25**
